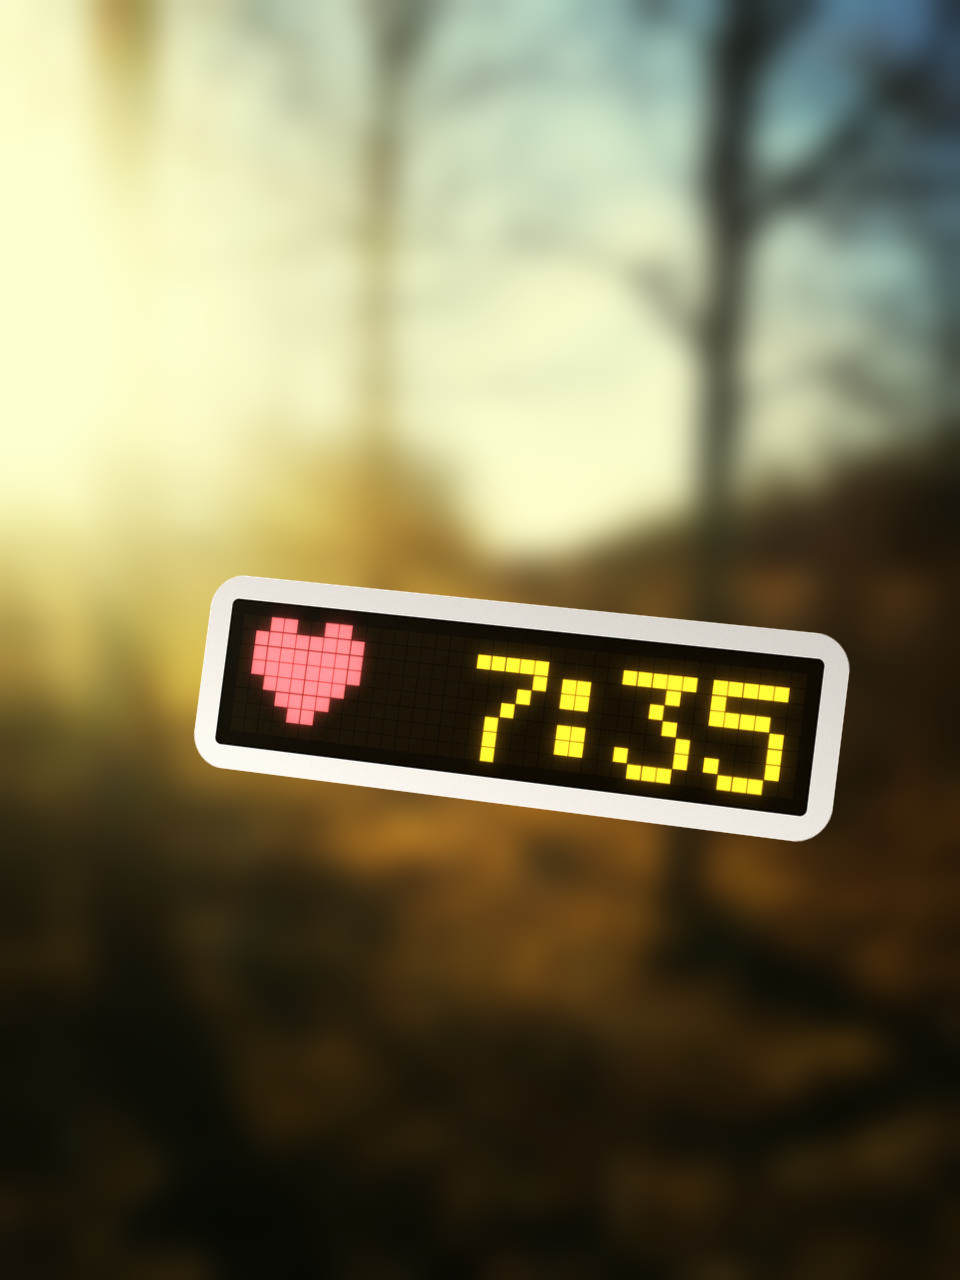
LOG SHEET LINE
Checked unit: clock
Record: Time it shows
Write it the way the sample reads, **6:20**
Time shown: **7:35**
